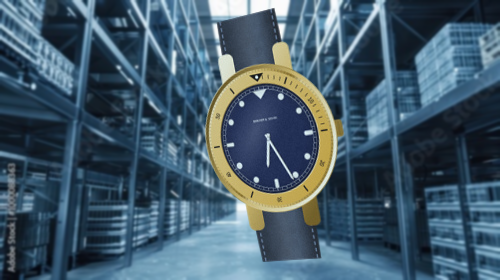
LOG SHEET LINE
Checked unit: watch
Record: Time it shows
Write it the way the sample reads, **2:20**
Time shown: **6:26**
